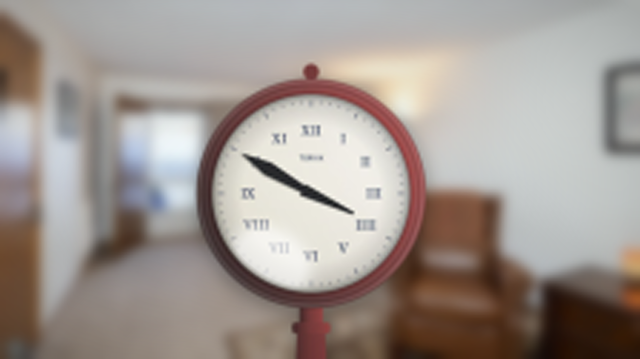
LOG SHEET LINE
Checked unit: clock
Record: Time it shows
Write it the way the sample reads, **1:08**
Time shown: **3:50**
